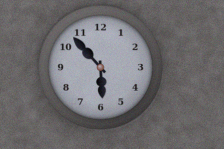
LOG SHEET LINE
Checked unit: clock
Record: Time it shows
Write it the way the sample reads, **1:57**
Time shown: **5:53**
